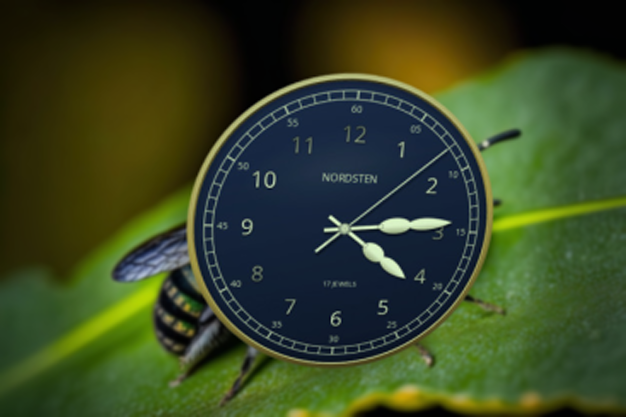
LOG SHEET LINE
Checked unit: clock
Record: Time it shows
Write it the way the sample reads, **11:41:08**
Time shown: **4:14:08**
